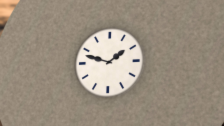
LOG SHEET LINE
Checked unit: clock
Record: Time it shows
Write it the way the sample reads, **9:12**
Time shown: **1:48**
